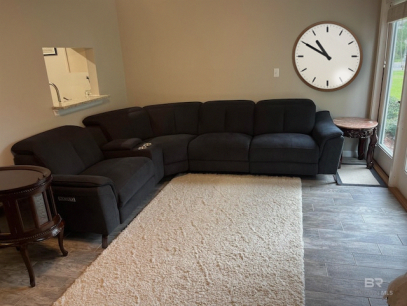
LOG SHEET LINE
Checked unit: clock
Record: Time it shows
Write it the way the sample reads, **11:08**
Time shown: **10:50**
